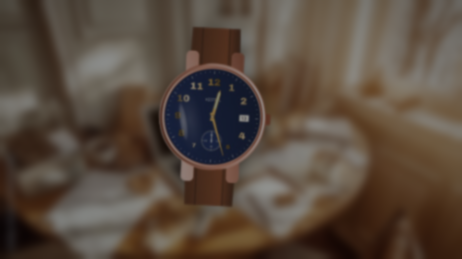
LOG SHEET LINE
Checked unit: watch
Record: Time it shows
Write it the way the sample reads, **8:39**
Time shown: **12:27**
